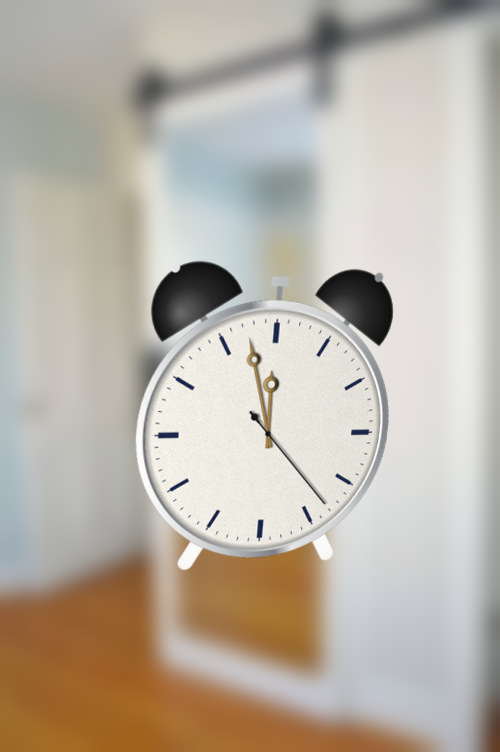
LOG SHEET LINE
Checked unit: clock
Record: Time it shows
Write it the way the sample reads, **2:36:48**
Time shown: **11:57:23**
